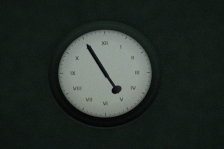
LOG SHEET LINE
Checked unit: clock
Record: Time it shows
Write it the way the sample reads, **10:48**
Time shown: **4:55**
